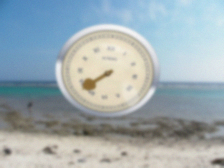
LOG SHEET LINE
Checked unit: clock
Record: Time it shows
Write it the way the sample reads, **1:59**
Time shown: **7:38**
